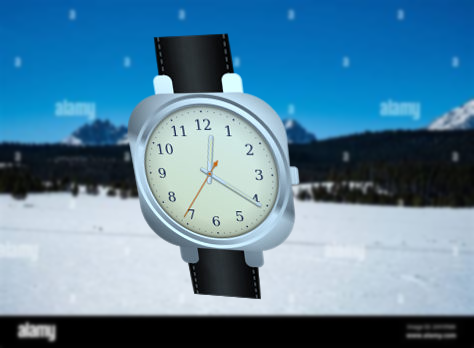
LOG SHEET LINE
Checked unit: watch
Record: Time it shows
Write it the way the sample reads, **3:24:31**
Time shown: **12:20:36**
